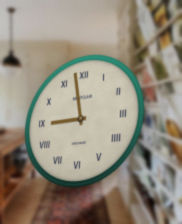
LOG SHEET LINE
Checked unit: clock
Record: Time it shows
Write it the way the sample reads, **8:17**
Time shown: **8:58**
